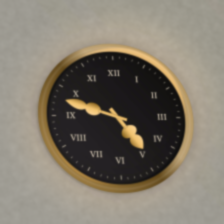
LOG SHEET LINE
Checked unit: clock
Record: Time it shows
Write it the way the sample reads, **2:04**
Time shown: **4:48**
